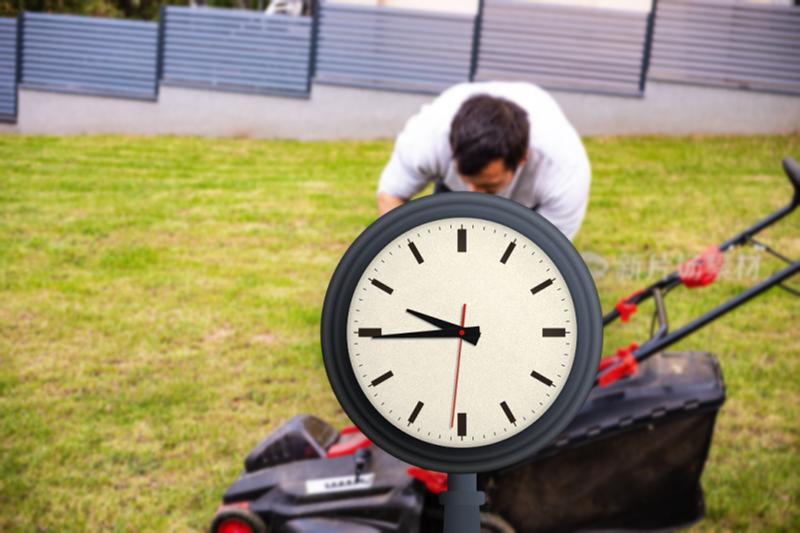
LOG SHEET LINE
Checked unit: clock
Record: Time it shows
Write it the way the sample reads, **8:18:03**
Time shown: **9:44:31**
